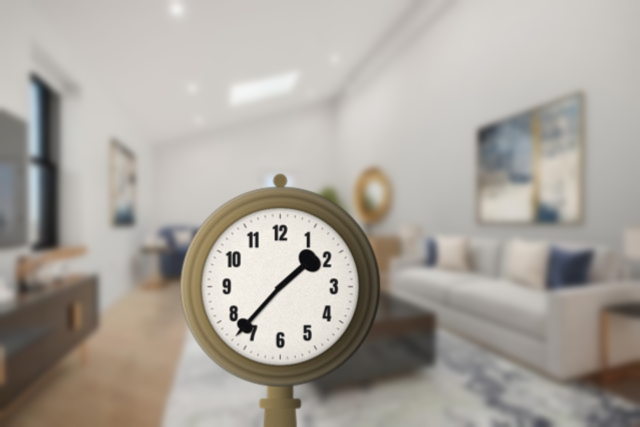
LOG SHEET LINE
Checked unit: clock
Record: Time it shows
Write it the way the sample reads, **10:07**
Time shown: **1:37**
